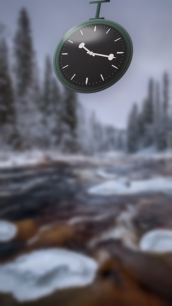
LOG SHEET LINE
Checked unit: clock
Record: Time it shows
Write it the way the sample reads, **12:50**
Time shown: **10:17**
